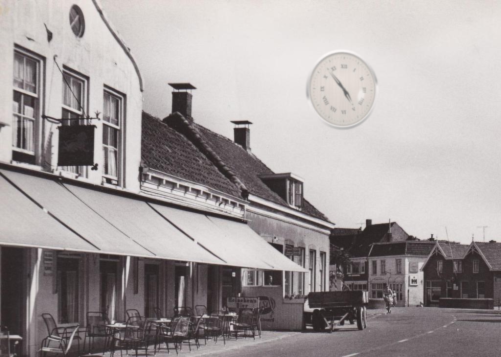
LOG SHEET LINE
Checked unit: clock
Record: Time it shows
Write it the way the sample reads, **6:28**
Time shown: **4:53**
